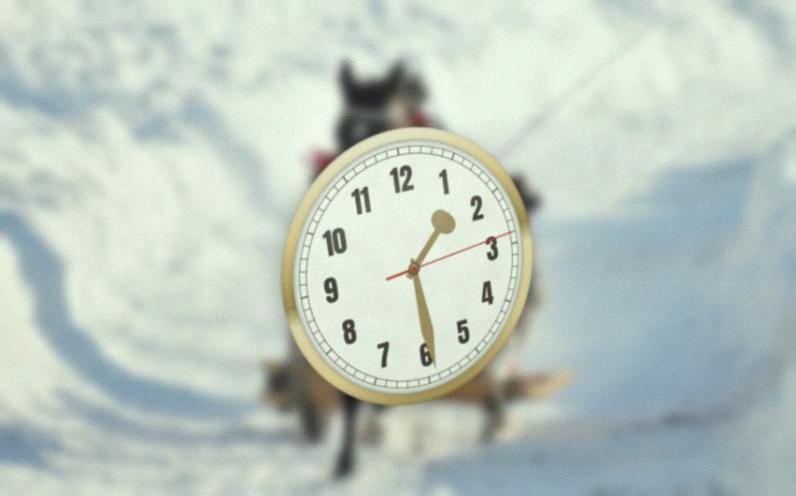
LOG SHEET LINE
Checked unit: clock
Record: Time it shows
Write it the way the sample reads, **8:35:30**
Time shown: **1:29:14**
